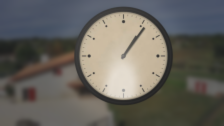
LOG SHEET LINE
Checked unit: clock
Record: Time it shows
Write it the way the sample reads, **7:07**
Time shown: **1:06**
